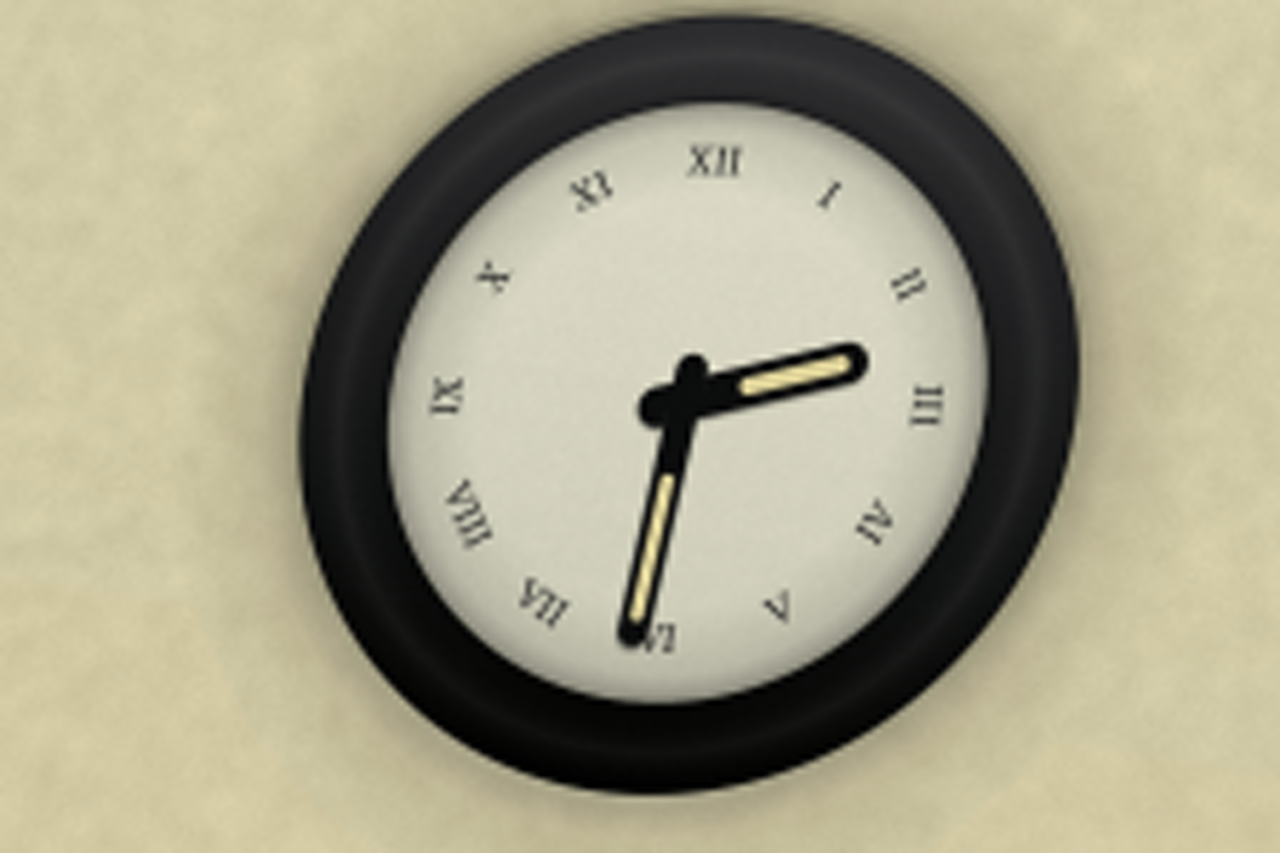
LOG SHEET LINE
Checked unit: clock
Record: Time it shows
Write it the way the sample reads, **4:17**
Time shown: **2:31**
